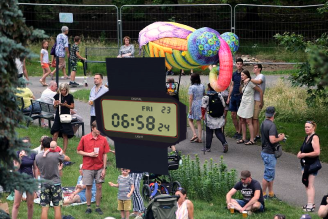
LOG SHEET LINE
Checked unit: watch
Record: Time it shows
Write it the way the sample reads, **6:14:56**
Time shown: **6:58:24**
